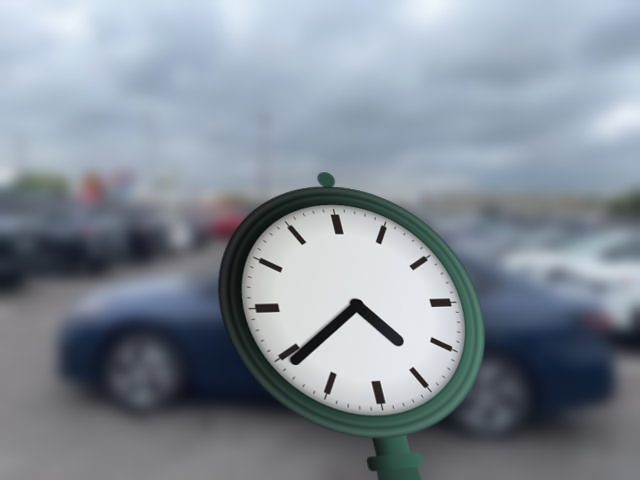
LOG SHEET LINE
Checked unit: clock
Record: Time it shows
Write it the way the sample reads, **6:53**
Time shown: **4:39**
